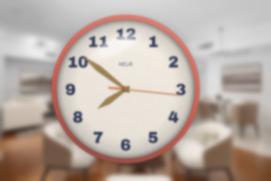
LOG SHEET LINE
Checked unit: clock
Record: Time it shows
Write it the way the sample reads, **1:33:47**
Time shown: **7:51:16**
